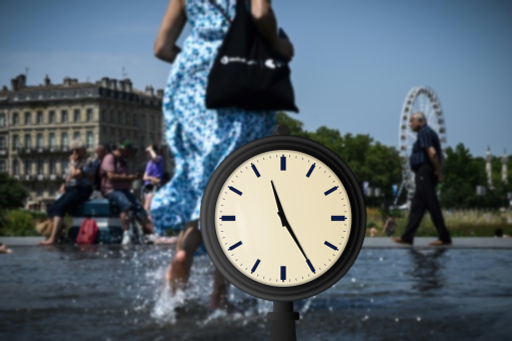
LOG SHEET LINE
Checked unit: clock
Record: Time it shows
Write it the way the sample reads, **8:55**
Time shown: **11:25**
